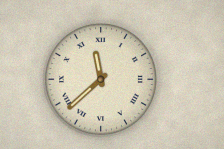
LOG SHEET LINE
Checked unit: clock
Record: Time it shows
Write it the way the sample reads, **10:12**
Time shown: **11:38**
